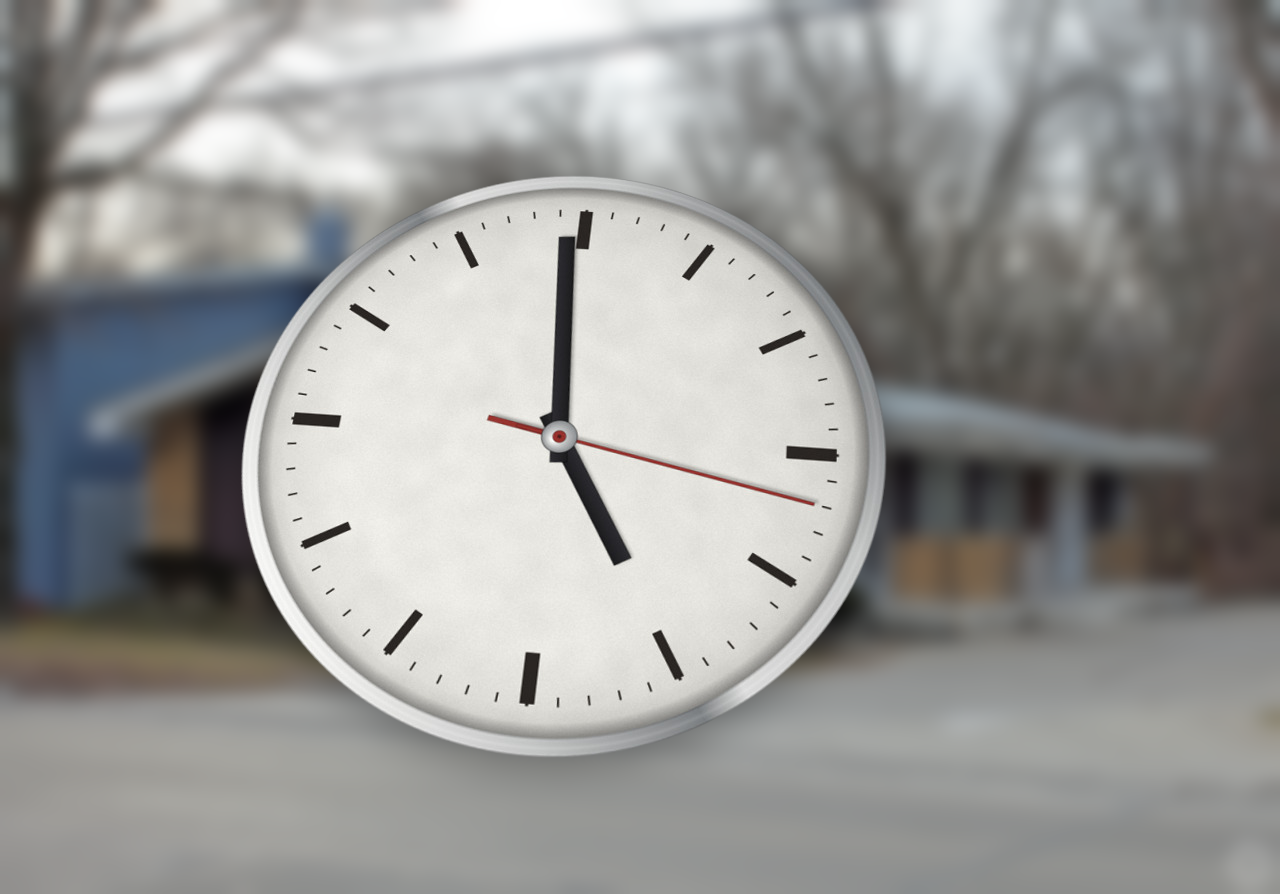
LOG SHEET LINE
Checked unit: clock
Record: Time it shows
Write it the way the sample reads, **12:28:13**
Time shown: **4:59:17**
